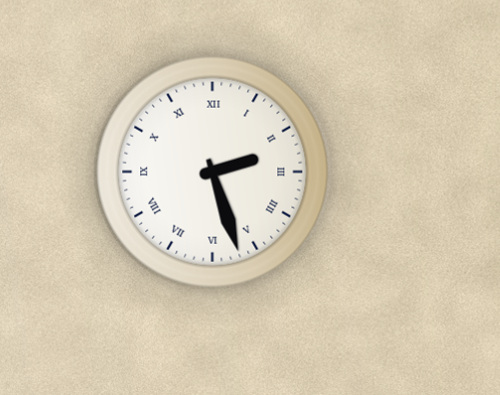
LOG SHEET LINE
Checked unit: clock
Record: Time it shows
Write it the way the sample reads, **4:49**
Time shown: **2:27**
